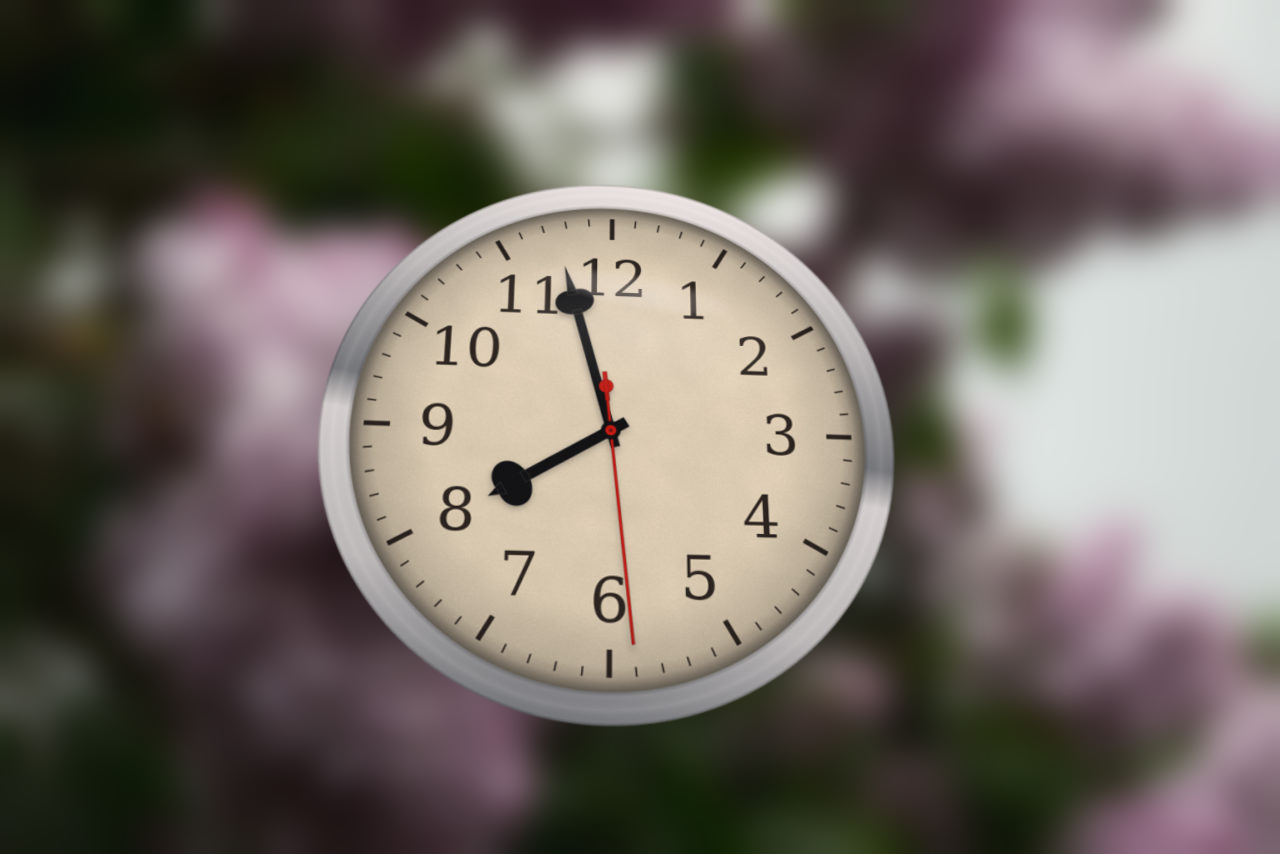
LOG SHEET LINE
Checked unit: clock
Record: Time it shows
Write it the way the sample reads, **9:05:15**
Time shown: **7:57:29**
